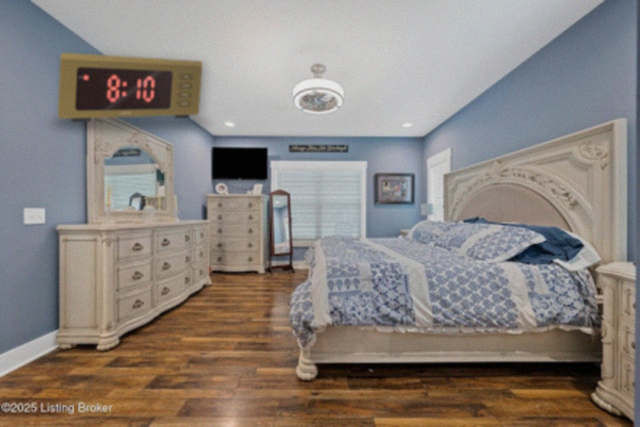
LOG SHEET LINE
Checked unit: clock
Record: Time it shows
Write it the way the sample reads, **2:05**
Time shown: **8:10**
